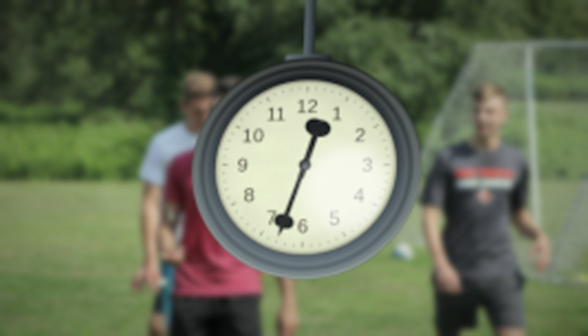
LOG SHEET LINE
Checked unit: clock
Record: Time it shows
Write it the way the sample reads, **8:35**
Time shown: **12:33**
